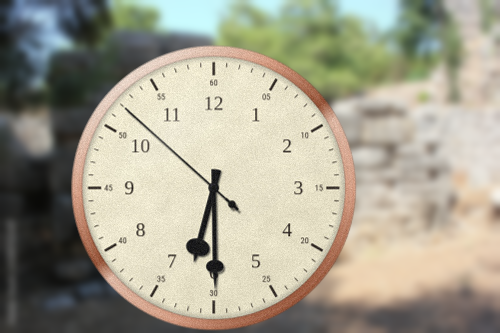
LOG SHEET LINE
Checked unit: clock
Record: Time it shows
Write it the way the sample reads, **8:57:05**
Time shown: **6:29:52**
